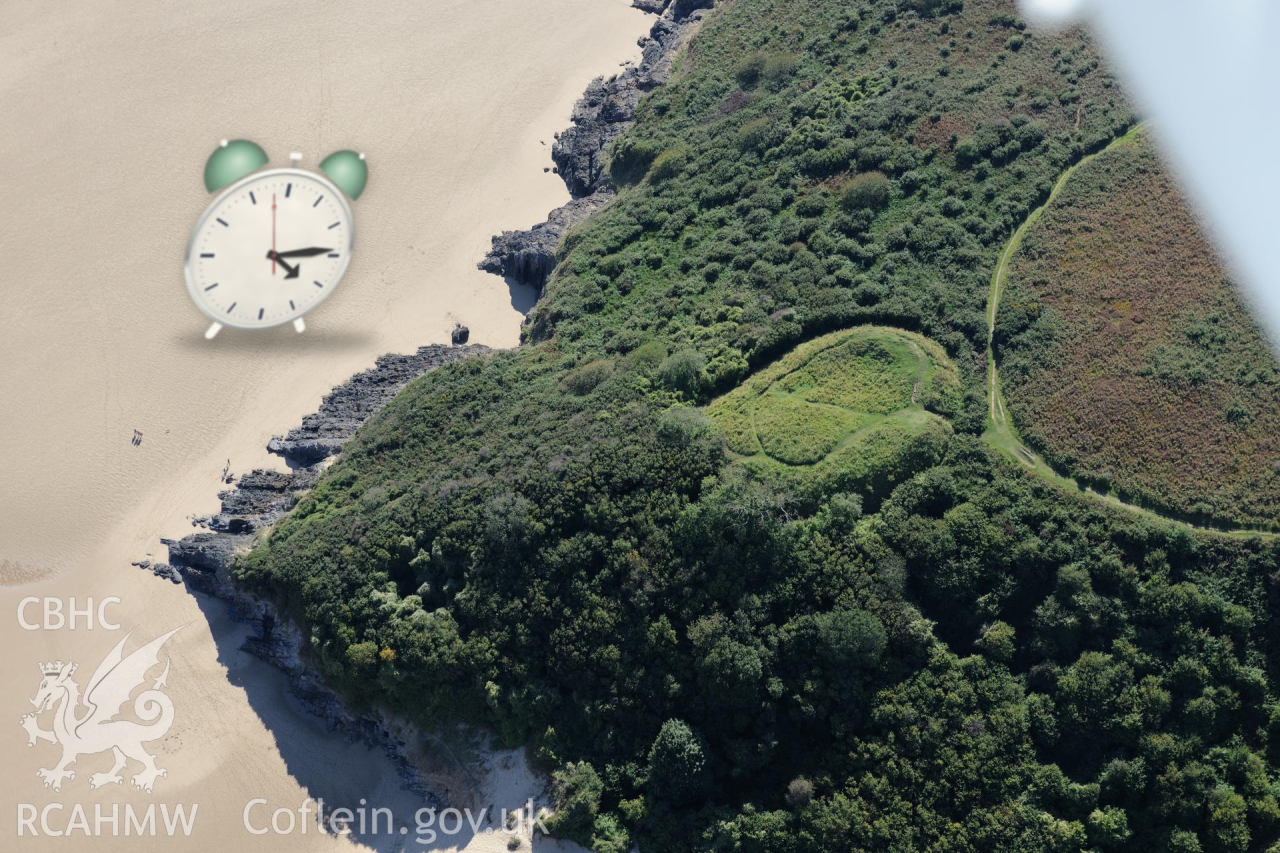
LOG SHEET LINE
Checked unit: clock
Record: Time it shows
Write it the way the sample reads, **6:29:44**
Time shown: **4:13:58**
